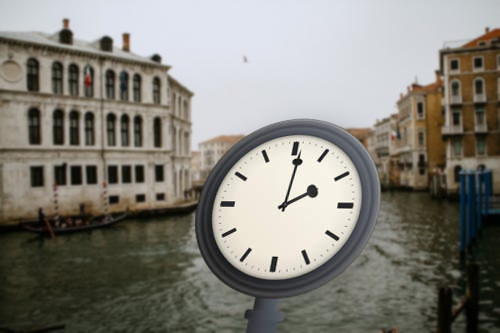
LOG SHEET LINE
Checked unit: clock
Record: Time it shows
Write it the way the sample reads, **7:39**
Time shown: **2:01**
